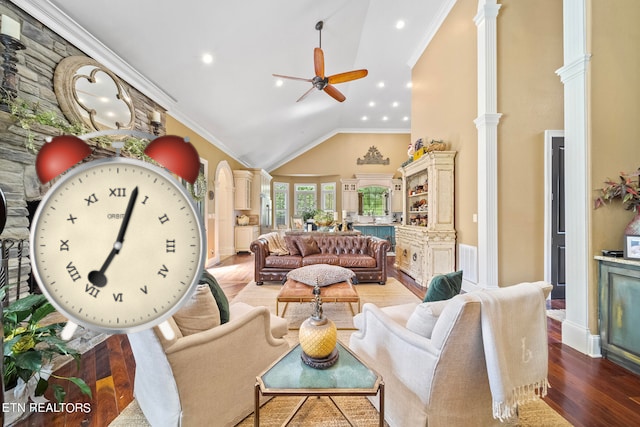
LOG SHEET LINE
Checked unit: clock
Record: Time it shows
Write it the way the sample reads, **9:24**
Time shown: **7:03**
